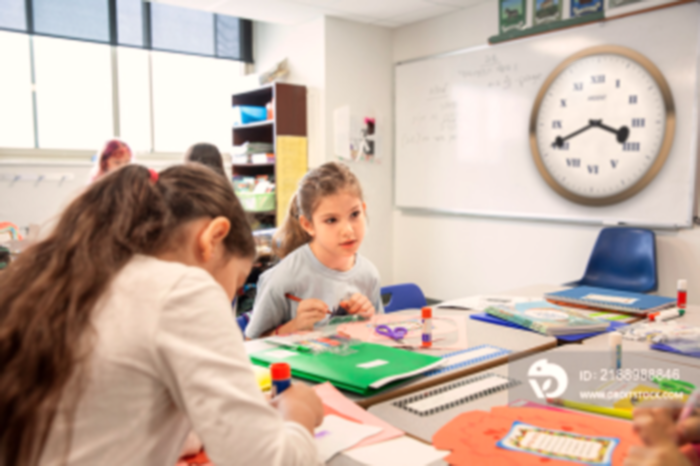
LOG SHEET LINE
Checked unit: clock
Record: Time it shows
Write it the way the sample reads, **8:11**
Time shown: **3:41**
